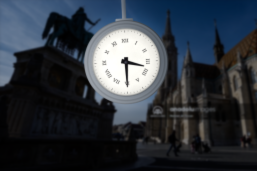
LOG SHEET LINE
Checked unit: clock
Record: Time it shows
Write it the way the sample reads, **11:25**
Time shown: **3:30**
